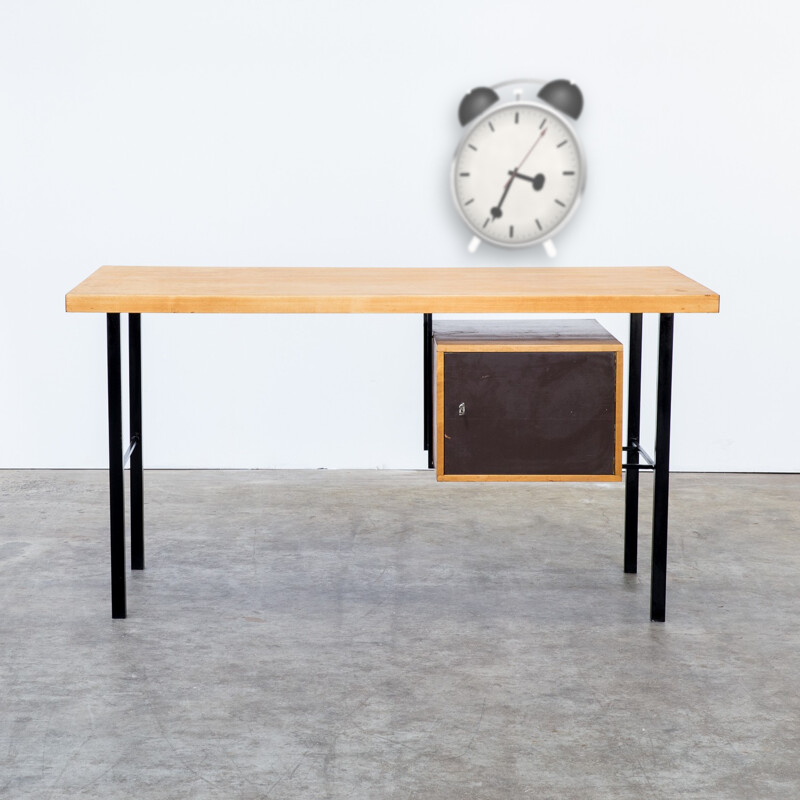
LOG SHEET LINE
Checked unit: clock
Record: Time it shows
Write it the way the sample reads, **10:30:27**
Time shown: **3:34:06**
